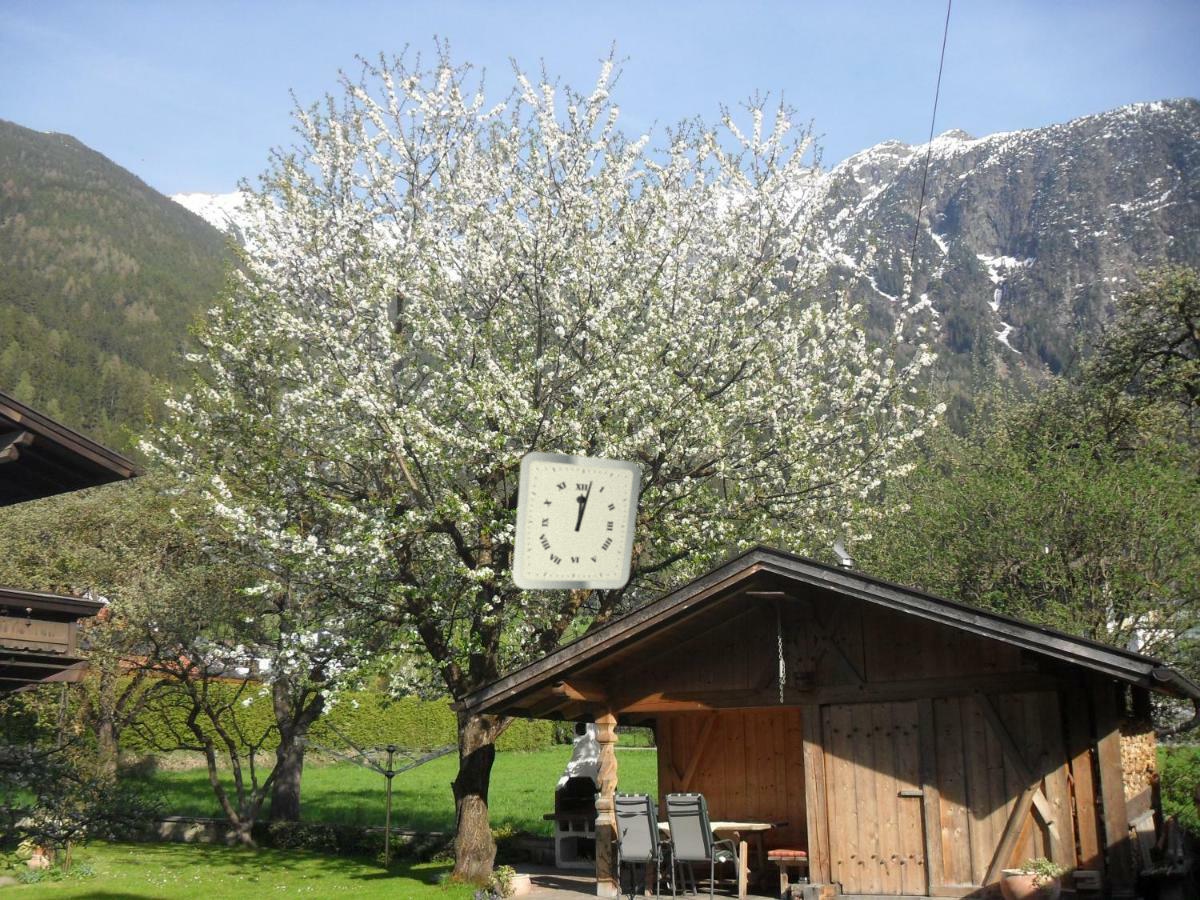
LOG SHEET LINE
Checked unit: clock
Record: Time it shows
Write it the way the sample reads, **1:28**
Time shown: **12:02**
